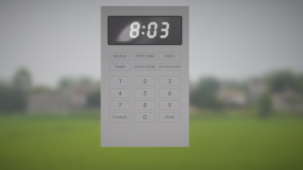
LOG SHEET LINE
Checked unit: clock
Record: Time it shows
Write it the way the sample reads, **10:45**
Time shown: **8:03**
